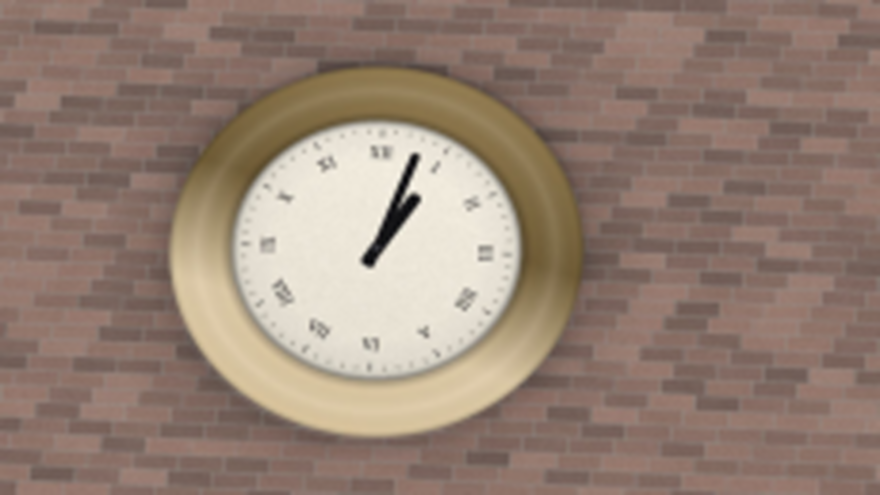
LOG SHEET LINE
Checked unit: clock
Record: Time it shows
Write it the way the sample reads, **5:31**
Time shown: **1:03**
